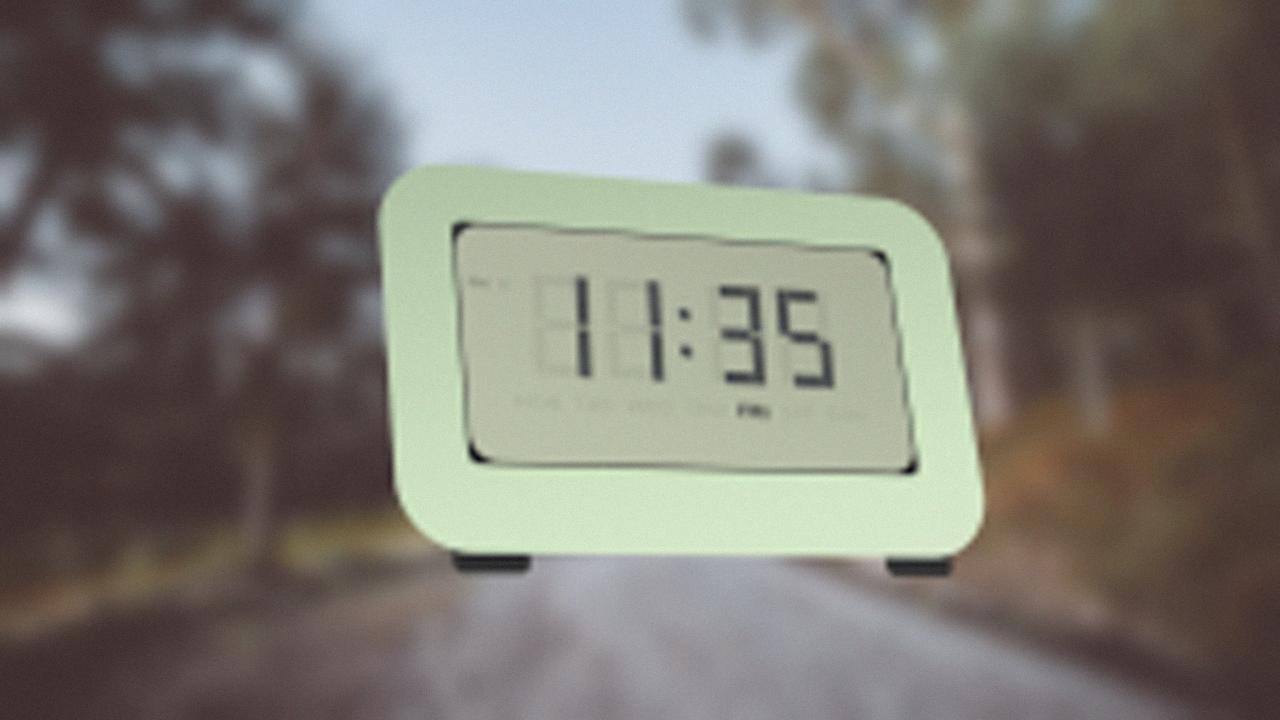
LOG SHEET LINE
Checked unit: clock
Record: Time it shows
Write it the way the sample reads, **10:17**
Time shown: **11:35**
